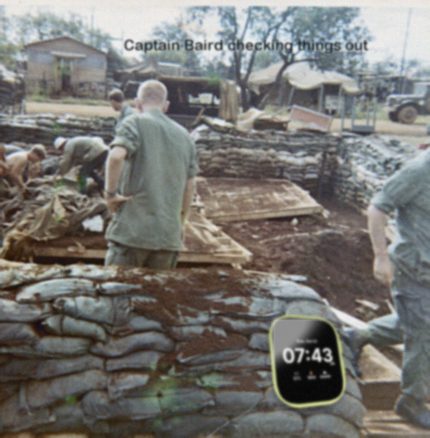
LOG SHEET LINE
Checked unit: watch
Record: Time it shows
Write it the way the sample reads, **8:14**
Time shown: **7:43**
